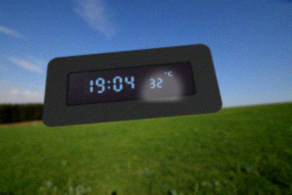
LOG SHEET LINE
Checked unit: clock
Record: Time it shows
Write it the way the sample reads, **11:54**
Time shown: **19:04**
